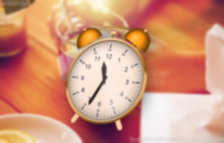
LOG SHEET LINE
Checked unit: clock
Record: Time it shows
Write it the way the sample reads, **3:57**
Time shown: **11:34**
